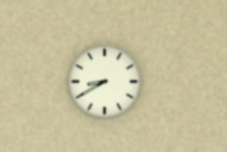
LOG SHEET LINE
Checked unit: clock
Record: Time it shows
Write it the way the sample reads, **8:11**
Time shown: **8:40**
